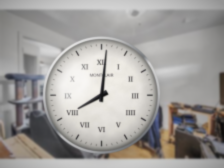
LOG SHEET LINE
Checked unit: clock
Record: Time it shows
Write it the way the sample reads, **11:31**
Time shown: **8:01**
